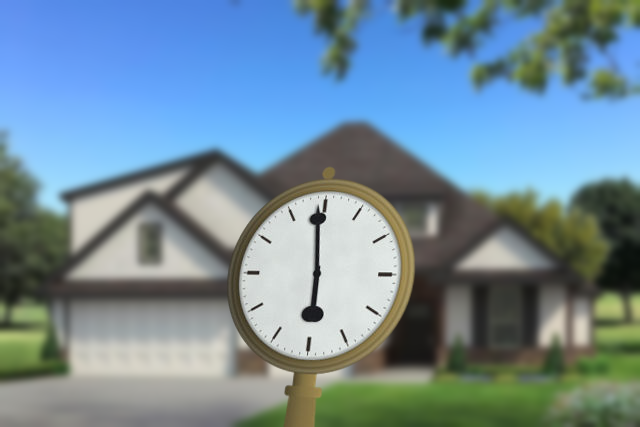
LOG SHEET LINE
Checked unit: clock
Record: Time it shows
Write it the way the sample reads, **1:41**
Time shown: **5:59**
